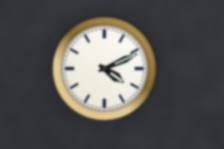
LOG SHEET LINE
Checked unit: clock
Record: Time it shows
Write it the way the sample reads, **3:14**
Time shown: **4:11**
